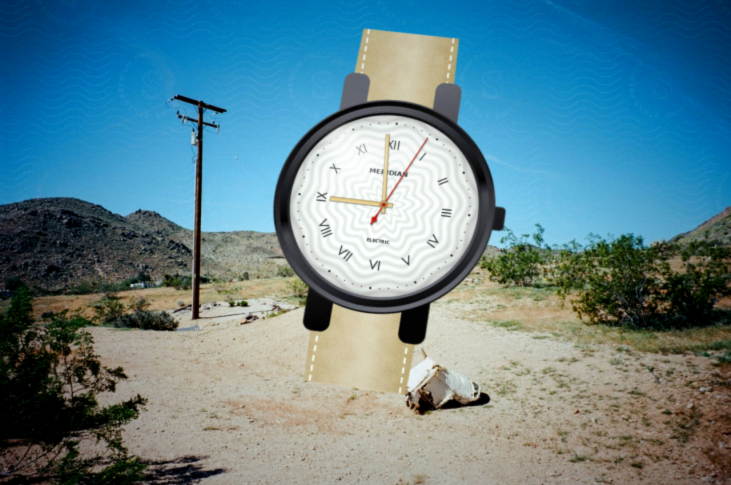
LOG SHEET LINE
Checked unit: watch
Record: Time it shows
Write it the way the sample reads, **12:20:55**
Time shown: **8:59:04**
